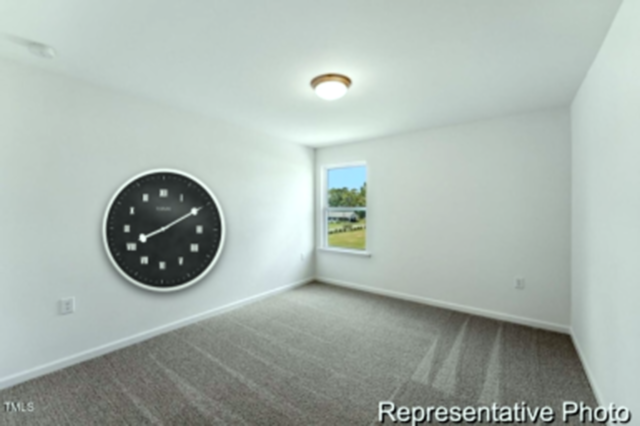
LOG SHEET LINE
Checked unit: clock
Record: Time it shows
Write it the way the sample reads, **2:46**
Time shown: **8:10**
